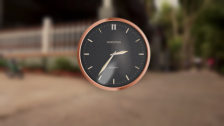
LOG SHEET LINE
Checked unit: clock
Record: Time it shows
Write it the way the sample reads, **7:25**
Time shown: **2:36**
